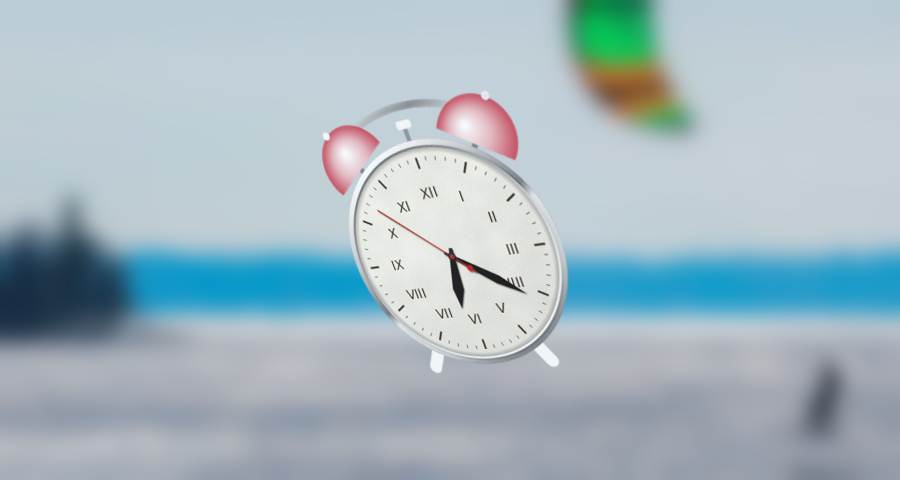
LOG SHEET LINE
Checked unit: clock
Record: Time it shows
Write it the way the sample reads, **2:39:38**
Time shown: **6:20:52**
